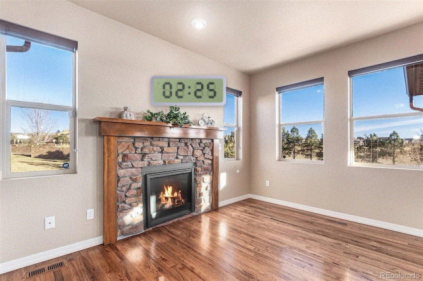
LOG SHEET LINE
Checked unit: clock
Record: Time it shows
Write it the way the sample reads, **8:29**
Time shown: **2:25**
